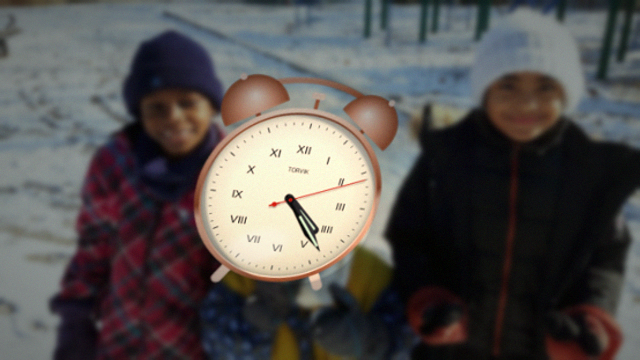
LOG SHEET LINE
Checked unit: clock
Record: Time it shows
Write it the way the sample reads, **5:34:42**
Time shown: **4:23:11**
